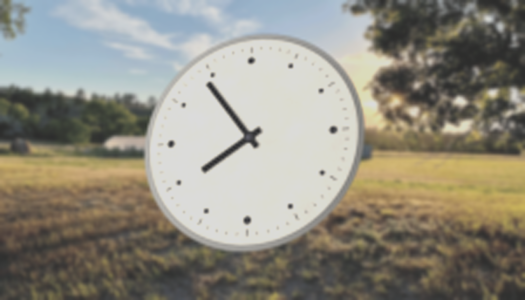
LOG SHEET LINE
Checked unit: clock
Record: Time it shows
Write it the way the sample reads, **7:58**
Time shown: **7:54**
